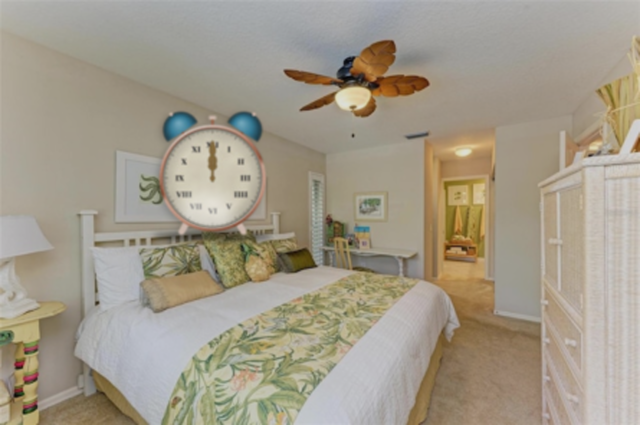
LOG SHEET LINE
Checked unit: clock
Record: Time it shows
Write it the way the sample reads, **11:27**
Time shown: **12:00**
